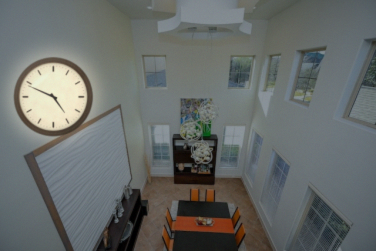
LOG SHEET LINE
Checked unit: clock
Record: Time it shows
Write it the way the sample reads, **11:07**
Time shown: **4:49**
